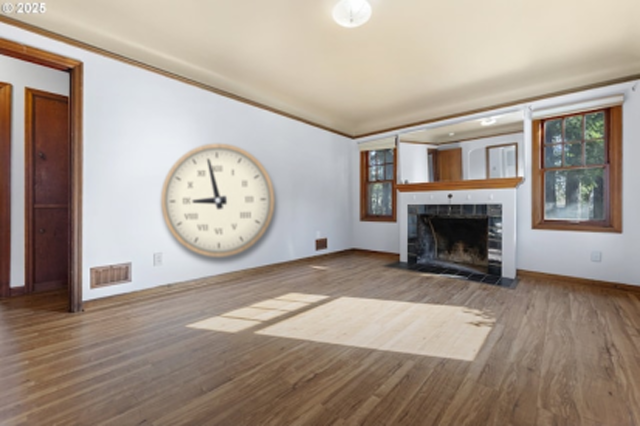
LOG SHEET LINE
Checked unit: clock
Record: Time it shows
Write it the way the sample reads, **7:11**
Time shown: **8:58**
